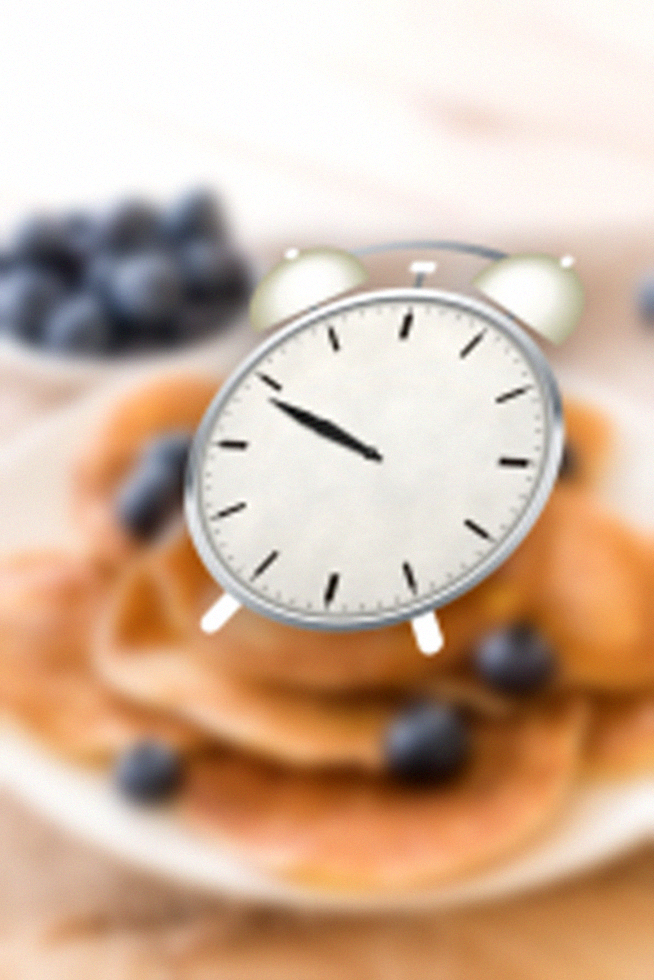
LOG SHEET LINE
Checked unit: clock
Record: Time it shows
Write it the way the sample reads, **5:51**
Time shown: **9:49**
